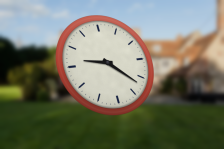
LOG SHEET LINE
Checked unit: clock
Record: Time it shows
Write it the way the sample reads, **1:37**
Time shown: **9:22**
